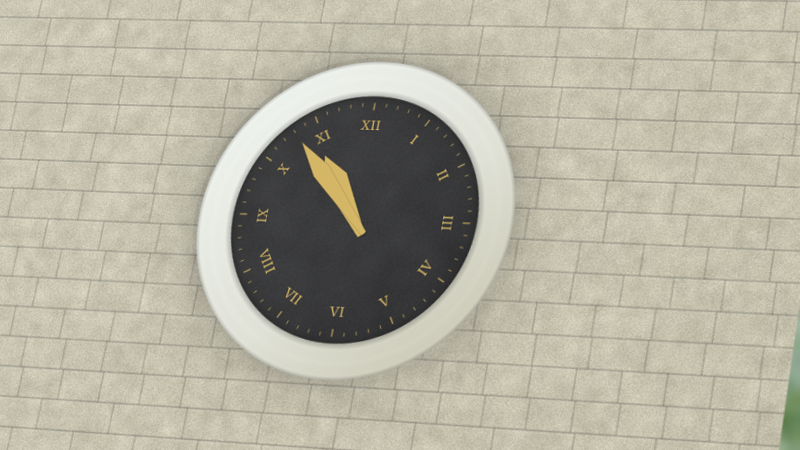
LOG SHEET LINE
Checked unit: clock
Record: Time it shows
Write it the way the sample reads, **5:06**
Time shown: **10:53**
